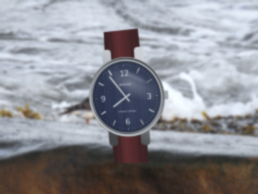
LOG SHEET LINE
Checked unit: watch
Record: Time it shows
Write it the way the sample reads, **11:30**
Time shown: **7:54**
